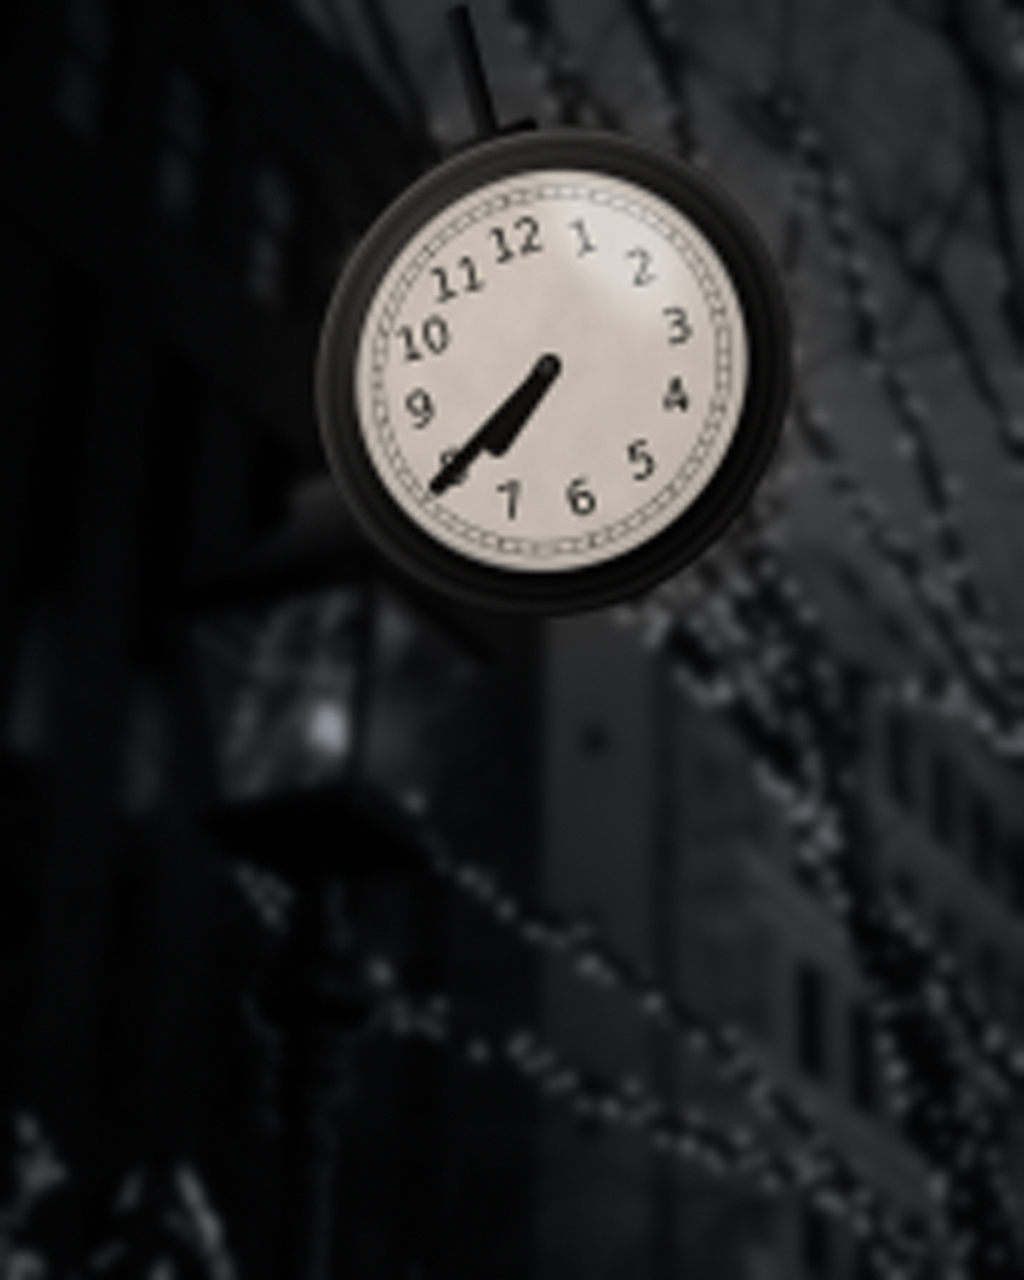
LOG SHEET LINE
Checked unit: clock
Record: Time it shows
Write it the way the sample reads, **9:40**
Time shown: **7:40**
